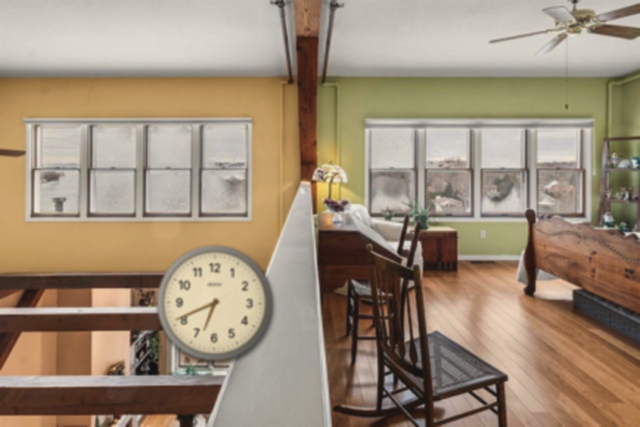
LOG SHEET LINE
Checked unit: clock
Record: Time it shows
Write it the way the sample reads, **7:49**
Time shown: **6:41**
